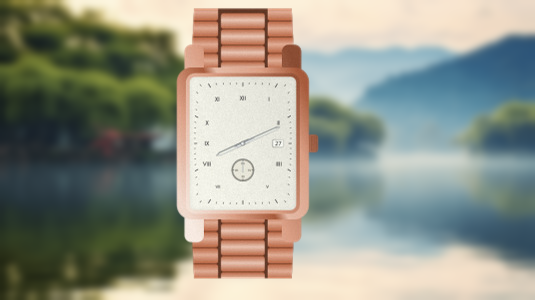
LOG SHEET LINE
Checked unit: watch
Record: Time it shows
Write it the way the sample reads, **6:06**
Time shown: **8:11**
